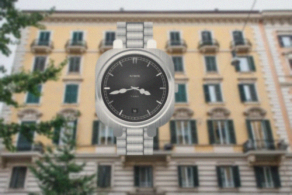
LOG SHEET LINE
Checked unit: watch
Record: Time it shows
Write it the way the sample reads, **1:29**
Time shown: **3:43**
